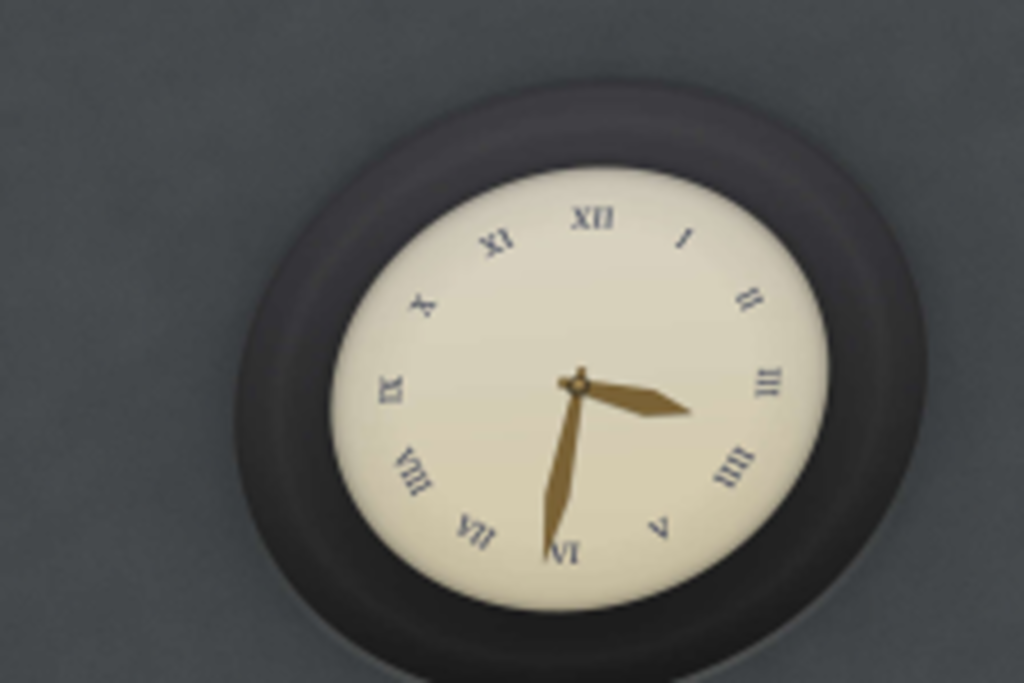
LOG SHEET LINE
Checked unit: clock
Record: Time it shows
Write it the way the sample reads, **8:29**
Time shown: **3:31**
